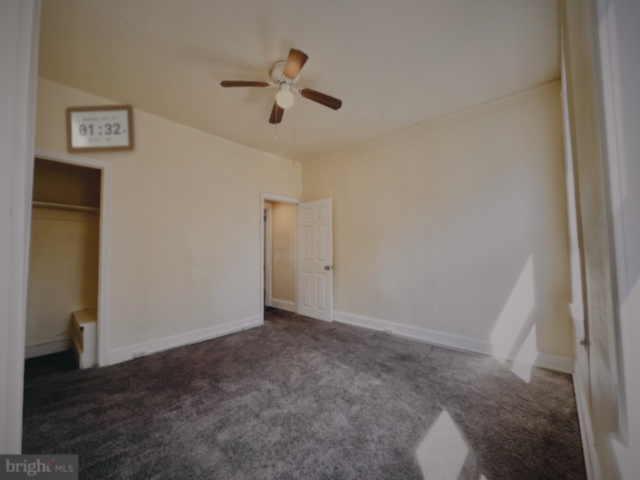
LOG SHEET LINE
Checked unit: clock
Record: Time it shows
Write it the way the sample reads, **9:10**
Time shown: **1:32**
